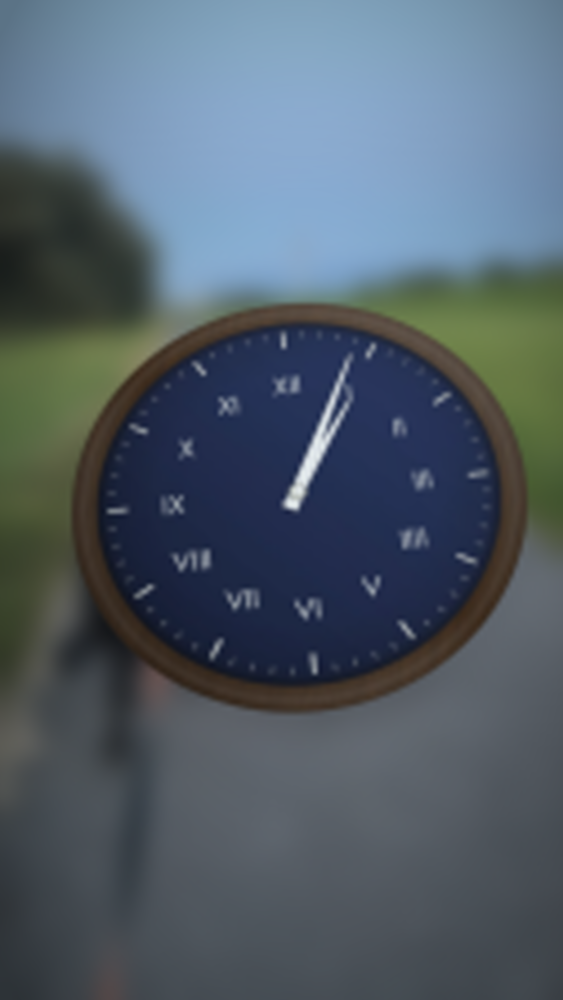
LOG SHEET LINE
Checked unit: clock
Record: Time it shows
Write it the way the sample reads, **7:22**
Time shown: **1:04**
